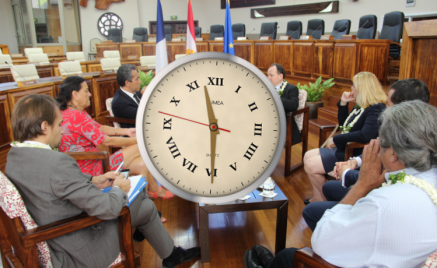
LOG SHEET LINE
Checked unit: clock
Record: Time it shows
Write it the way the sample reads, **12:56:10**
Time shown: **11:29:47**
